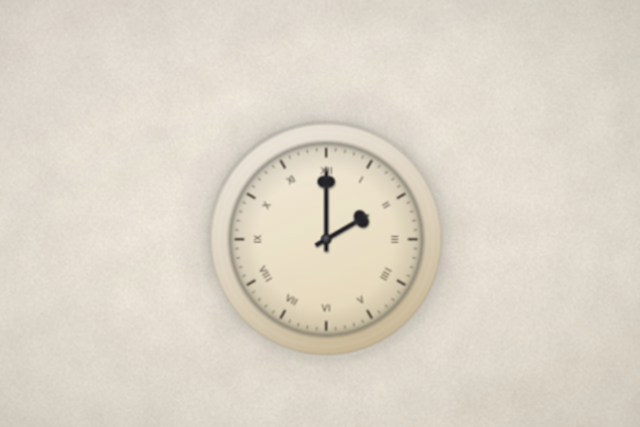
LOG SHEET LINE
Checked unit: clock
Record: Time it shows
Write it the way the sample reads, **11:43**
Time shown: **2:00**
